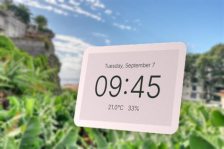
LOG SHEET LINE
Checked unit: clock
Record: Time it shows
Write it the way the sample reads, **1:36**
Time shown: **9:45**
